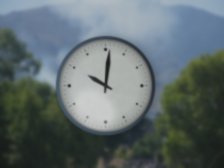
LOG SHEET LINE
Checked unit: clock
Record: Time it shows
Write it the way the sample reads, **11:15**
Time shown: **10:01**
